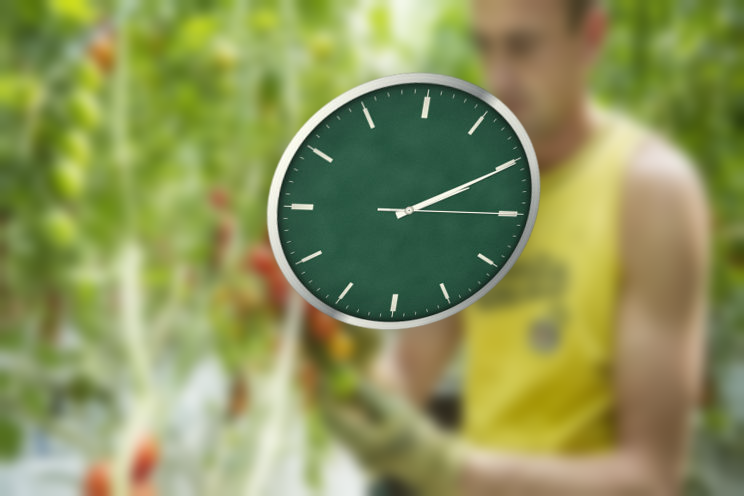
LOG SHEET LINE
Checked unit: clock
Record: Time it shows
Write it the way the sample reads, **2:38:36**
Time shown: **2:10:15**
